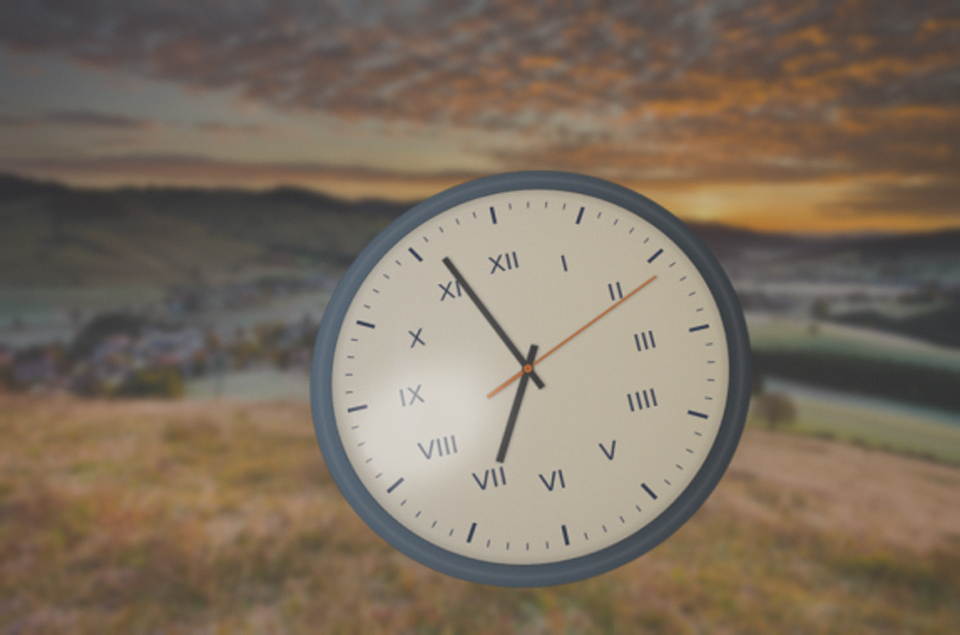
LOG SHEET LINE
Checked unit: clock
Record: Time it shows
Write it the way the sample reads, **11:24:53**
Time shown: **6:56:11**
